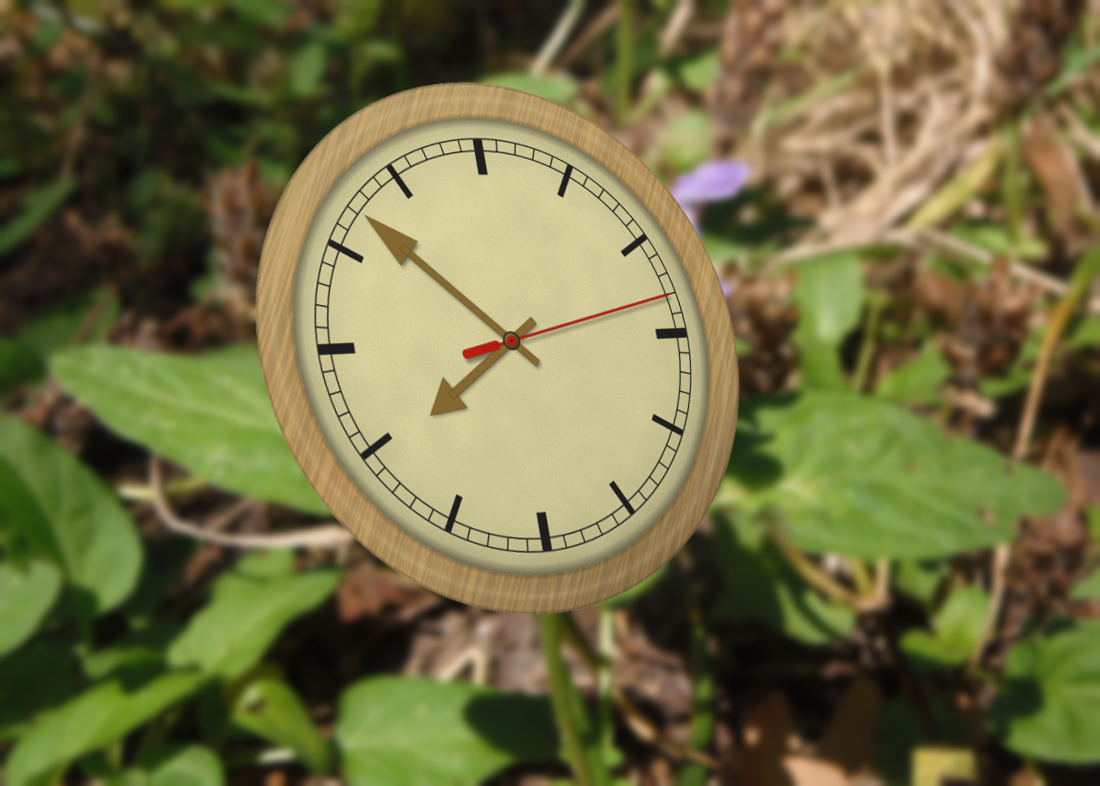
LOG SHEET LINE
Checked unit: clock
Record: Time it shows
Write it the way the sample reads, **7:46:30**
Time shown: **7:52:13**
